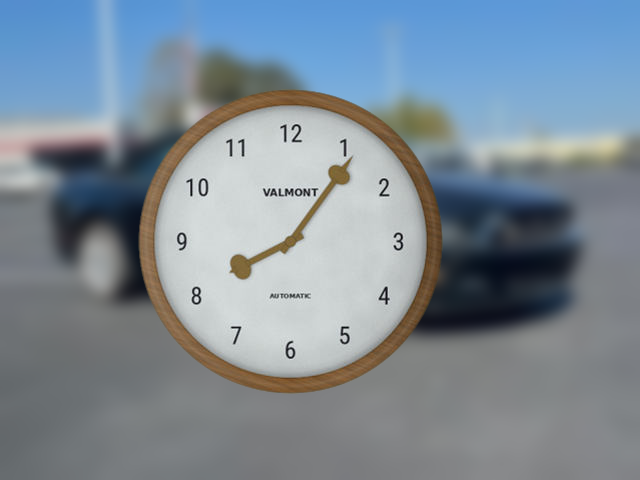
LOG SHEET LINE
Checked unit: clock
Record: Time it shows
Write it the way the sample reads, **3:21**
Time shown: **8:06**
